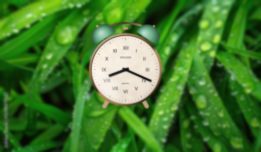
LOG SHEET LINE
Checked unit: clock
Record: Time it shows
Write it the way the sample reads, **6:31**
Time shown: **8:19**
